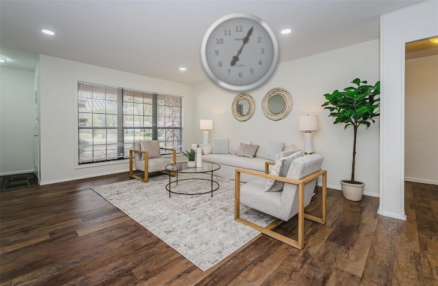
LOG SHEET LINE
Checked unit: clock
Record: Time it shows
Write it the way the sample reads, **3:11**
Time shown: **7:05**
